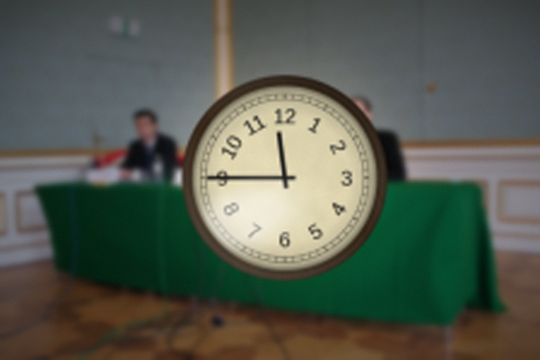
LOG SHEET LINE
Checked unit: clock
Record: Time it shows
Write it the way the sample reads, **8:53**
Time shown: **11:45**
